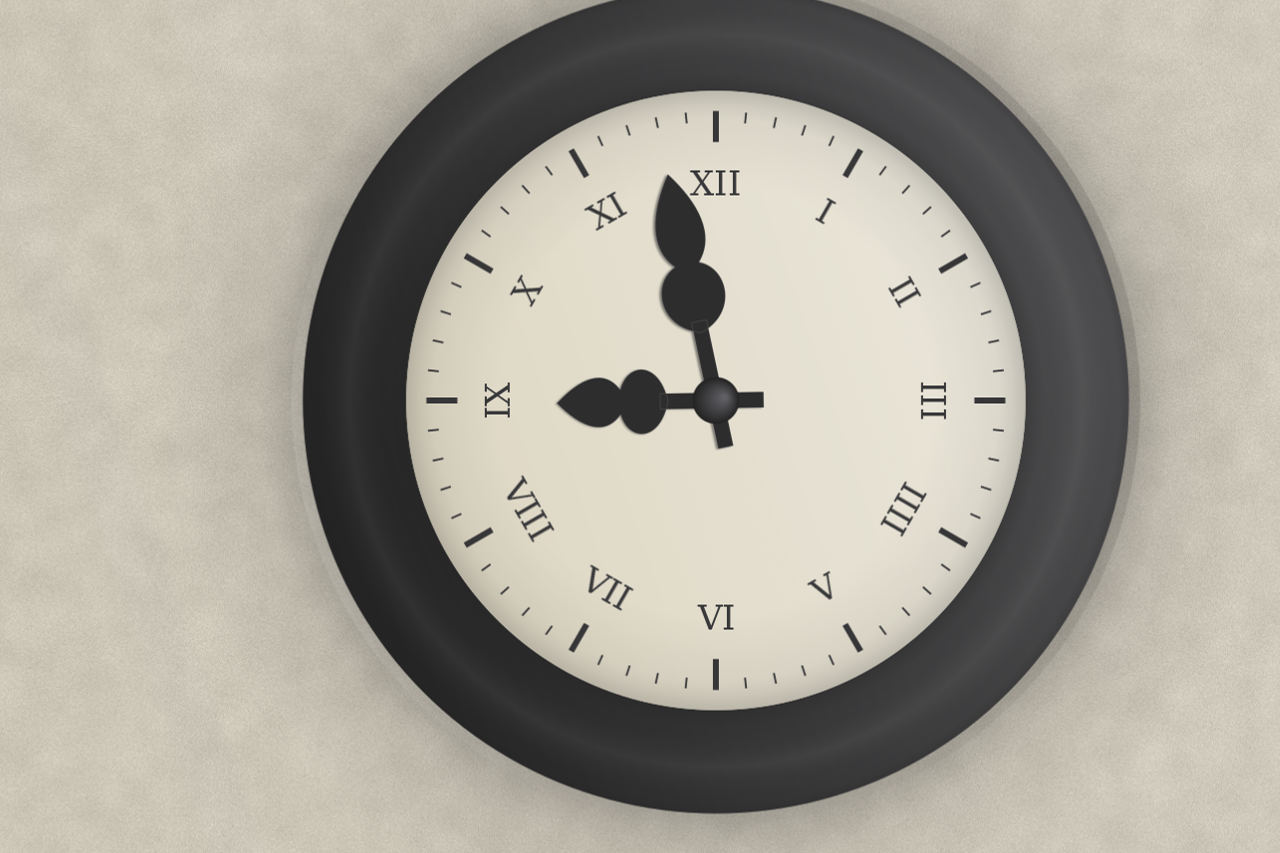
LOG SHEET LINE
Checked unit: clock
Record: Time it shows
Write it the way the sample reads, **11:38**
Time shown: **8:58**
